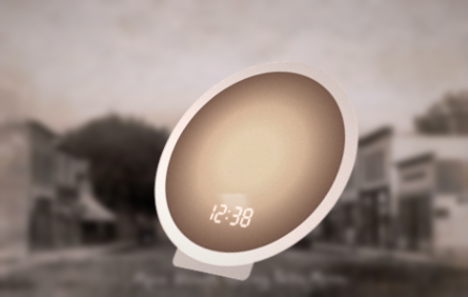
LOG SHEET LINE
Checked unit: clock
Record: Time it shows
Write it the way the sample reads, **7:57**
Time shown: **12:38**
